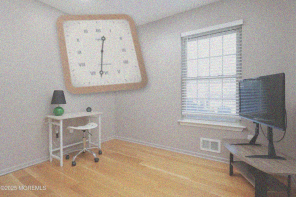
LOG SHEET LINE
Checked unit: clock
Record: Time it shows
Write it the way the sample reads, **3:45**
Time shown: **12:32**
